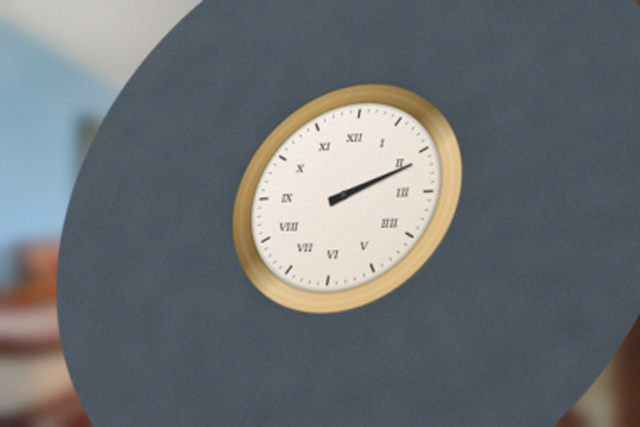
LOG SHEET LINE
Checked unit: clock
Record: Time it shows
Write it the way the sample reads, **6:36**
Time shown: **2:11**
